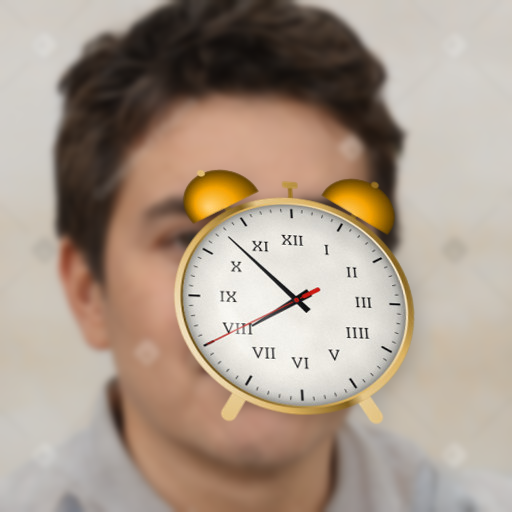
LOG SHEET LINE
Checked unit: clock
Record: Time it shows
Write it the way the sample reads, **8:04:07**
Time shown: **7:52:40**
